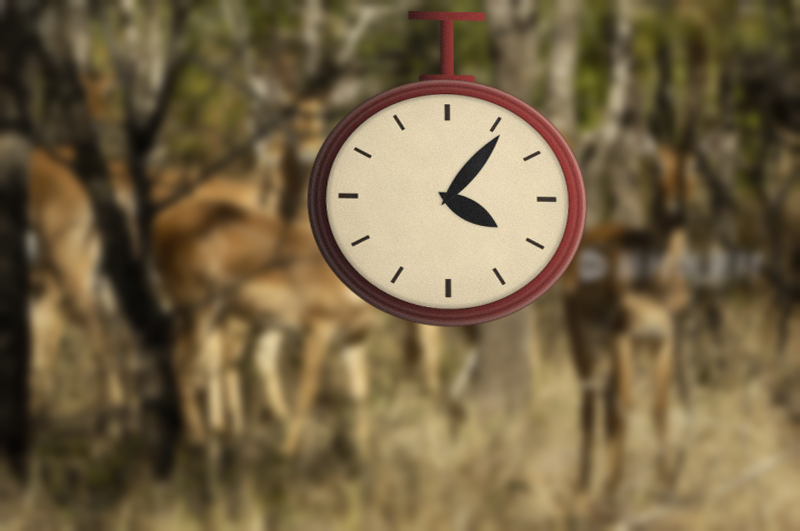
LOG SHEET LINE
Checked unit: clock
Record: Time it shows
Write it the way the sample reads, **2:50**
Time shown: **4:06**
